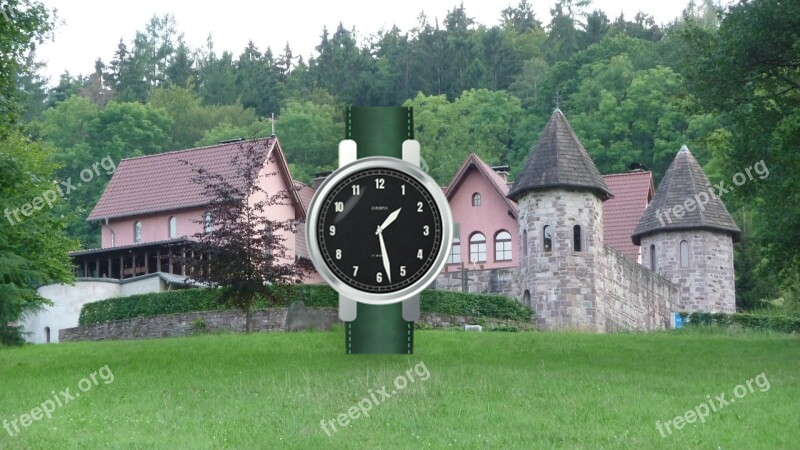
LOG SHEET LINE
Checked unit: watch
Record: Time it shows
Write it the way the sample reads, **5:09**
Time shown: **1:28**
